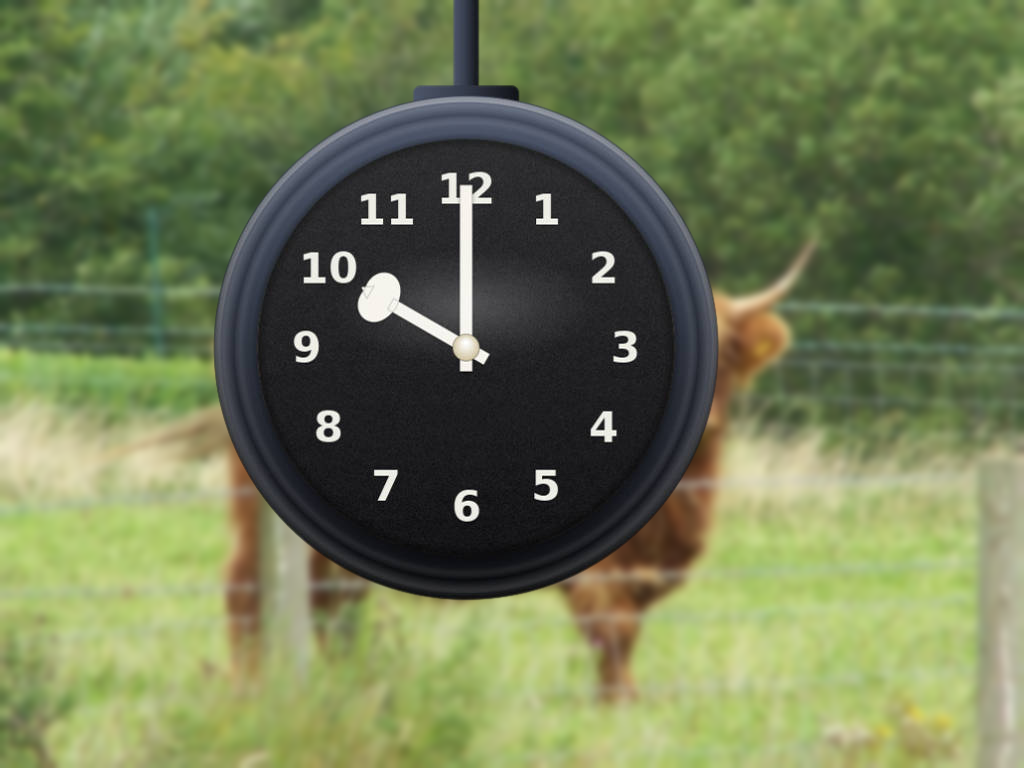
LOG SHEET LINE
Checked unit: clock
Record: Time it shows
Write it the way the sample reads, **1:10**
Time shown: **10:00**
